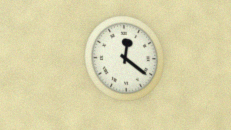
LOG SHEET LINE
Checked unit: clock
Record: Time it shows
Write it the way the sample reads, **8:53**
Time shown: **12:21**
